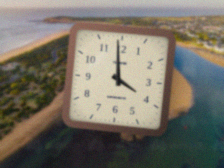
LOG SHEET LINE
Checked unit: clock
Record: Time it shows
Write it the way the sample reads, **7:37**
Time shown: **3:59**
